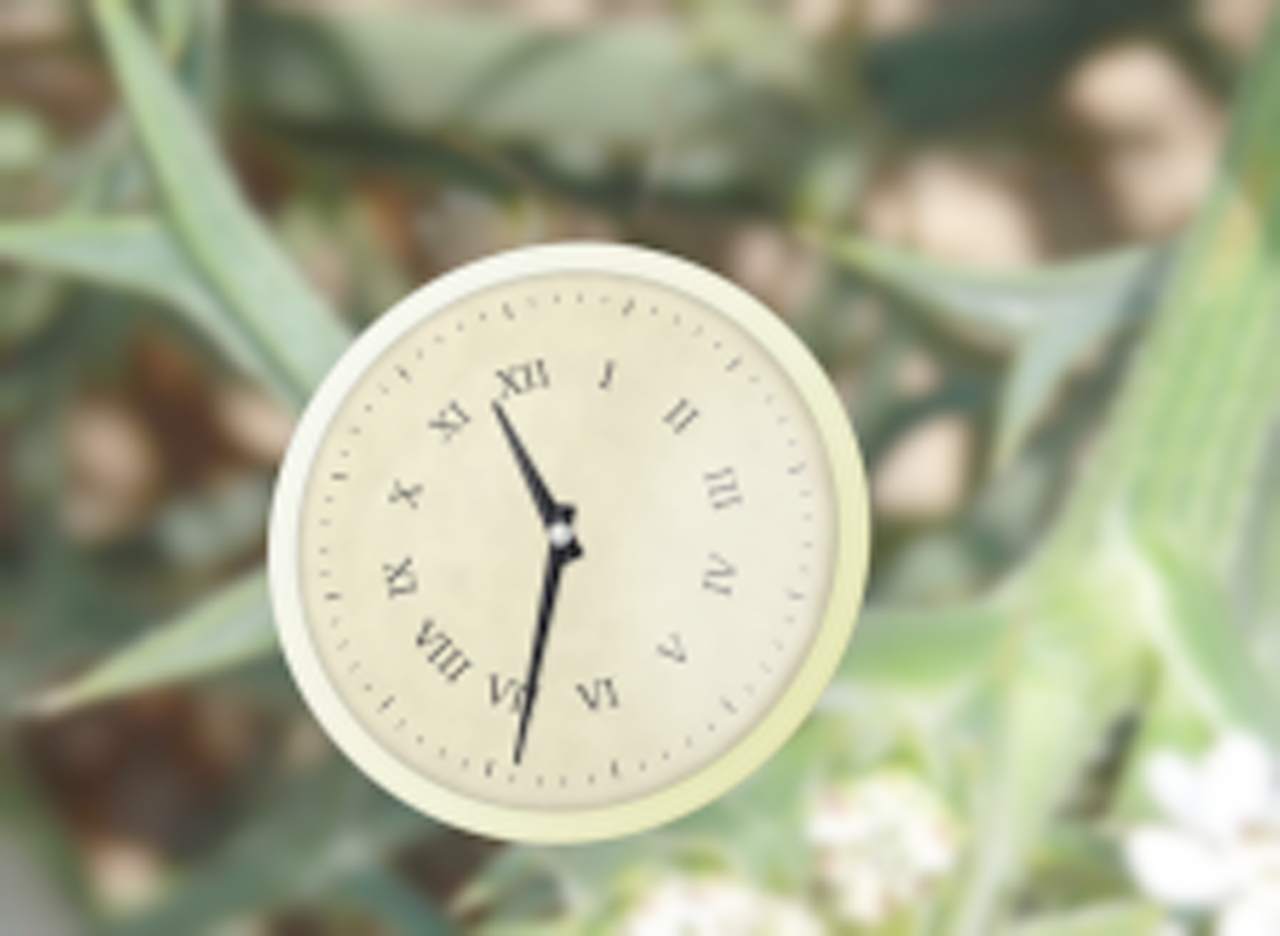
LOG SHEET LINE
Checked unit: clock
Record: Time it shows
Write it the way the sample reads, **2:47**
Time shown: **11:34**
